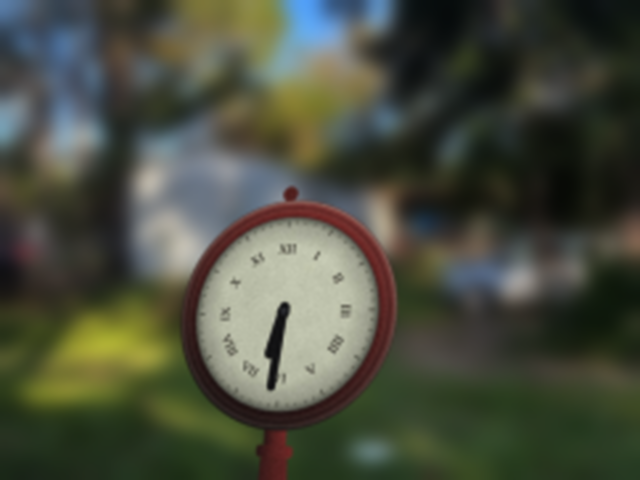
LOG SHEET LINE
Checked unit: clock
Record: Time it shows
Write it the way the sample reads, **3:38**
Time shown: **6:31**
